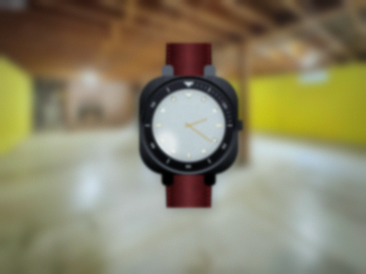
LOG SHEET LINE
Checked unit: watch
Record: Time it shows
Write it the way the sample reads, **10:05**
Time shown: **2:21**
